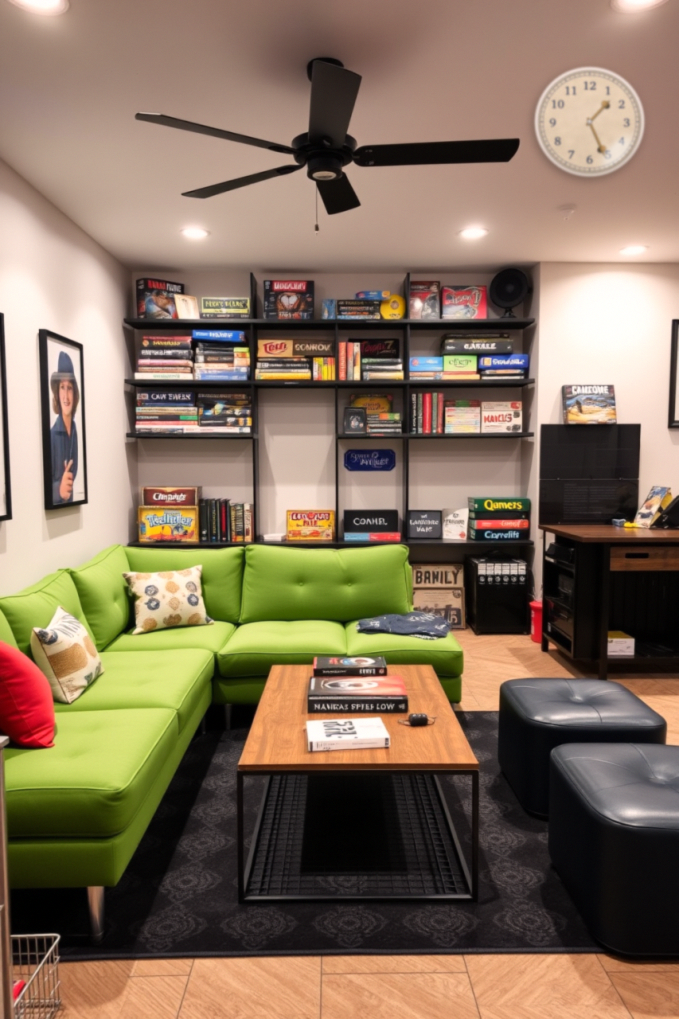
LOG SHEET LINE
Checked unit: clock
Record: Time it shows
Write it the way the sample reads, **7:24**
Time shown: **1:26**
